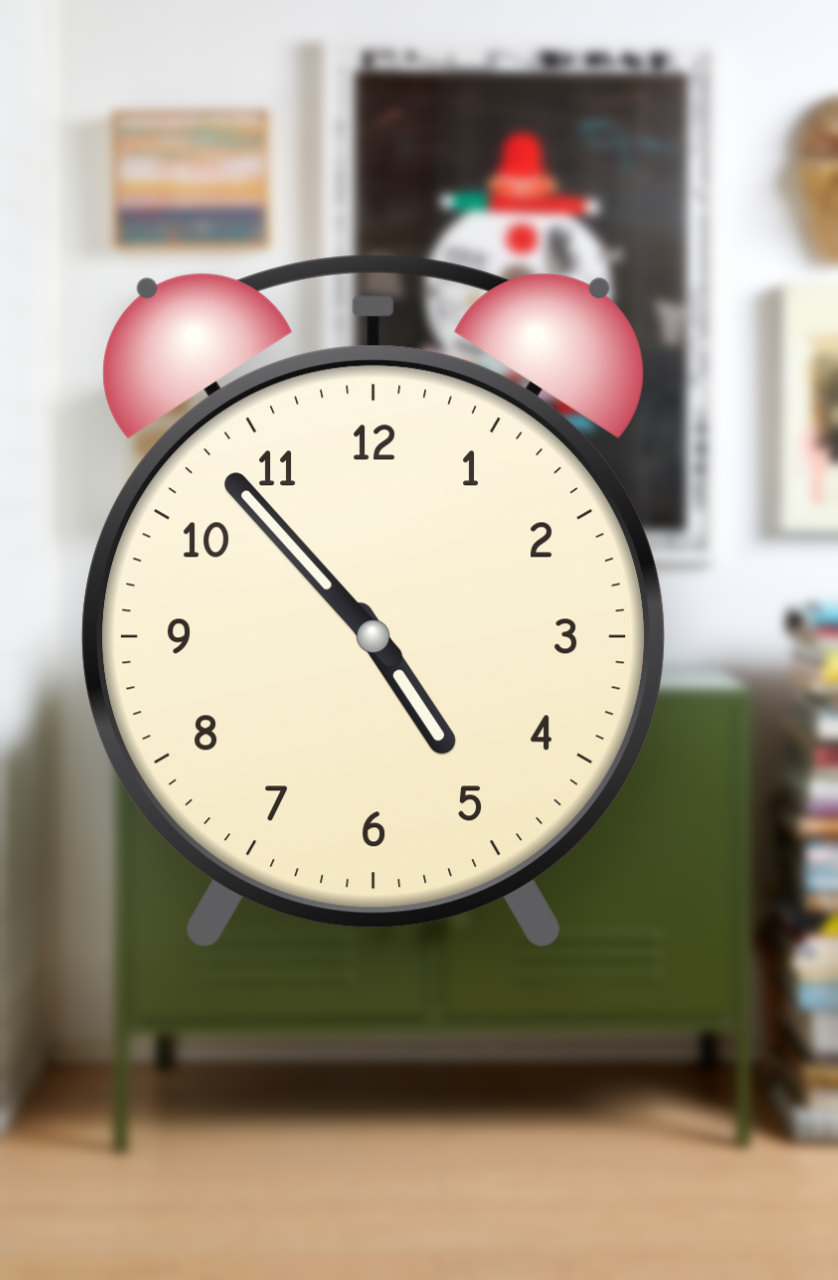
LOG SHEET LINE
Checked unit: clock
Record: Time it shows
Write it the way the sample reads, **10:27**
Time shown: **4:53**
